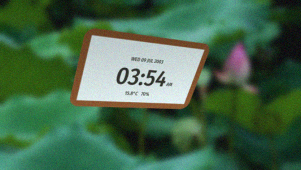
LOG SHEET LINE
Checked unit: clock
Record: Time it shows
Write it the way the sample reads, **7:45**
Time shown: **3:54**
